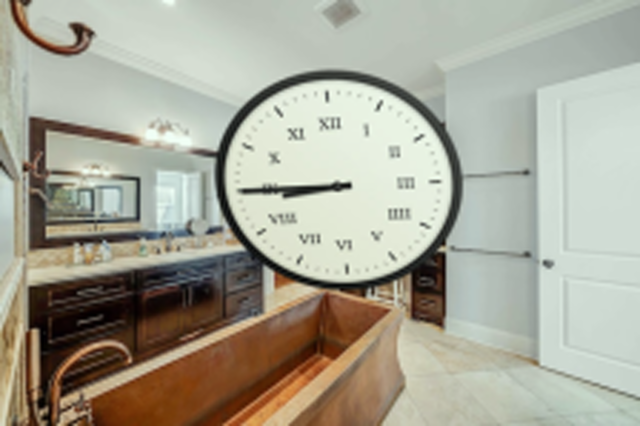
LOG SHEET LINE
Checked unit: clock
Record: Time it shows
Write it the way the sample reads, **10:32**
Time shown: **8:45**
